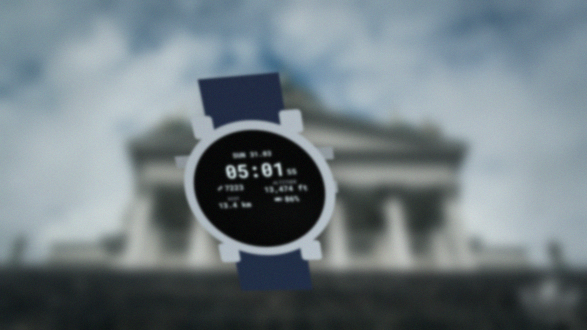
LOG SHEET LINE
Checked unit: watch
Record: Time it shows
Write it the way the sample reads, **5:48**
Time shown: **5:01**
